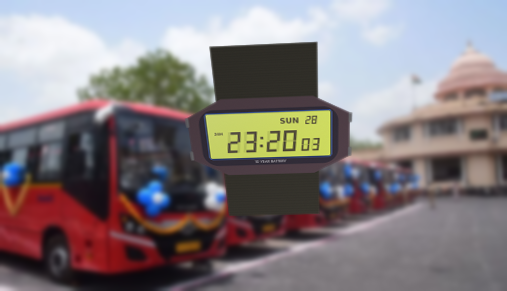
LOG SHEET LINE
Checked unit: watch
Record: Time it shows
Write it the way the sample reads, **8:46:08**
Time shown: **23:20:03**
